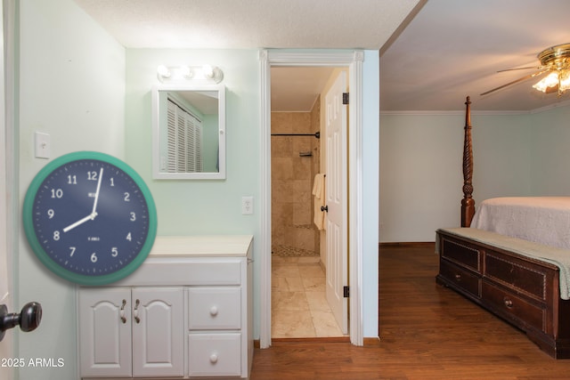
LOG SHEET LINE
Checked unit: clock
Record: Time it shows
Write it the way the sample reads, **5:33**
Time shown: **8:02**
